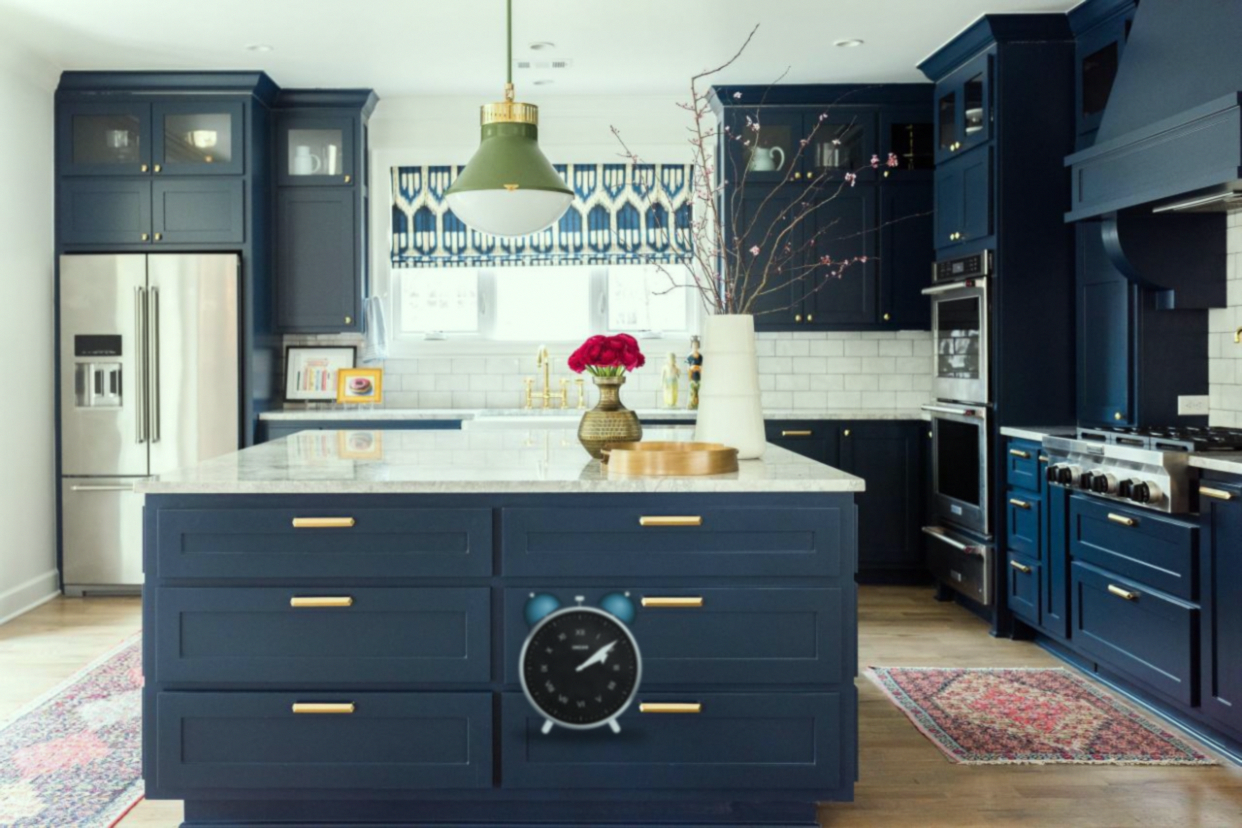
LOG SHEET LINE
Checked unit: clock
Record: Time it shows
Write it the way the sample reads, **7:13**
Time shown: **2:09**
